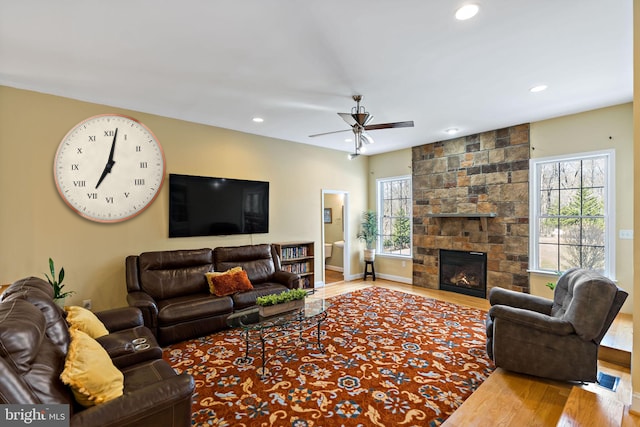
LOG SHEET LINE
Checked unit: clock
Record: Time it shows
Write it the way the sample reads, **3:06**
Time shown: **7:02**
